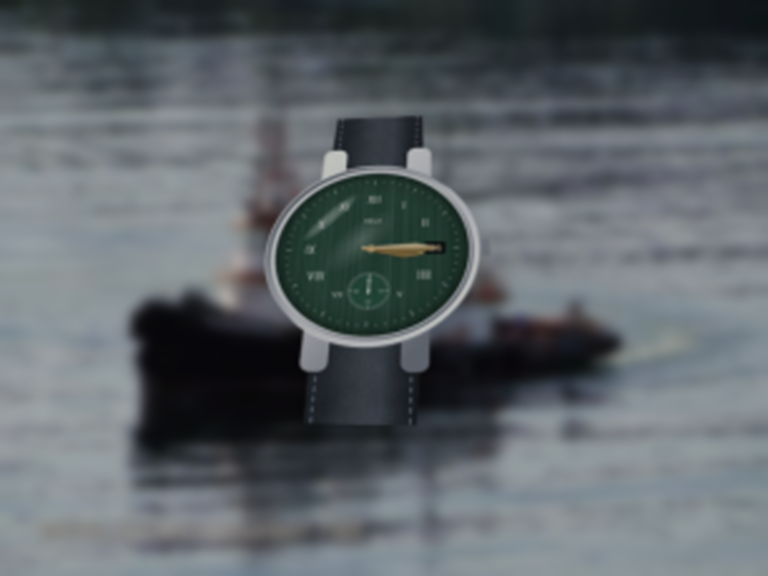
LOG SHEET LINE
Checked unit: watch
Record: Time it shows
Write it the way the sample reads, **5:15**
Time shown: **3:15**
